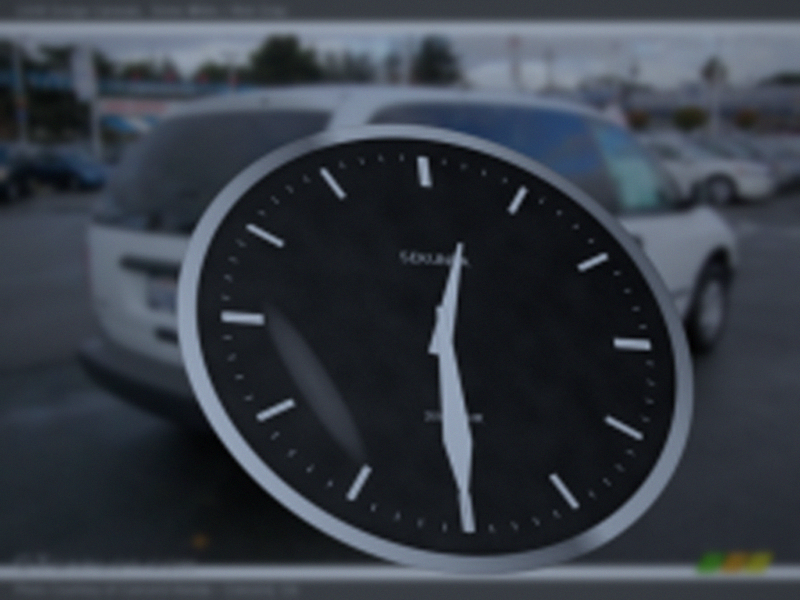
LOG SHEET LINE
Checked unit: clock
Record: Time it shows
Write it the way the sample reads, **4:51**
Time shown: **12:30**
